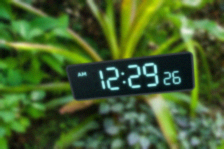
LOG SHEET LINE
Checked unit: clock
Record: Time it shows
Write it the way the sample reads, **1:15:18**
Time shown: **12:29:26**
